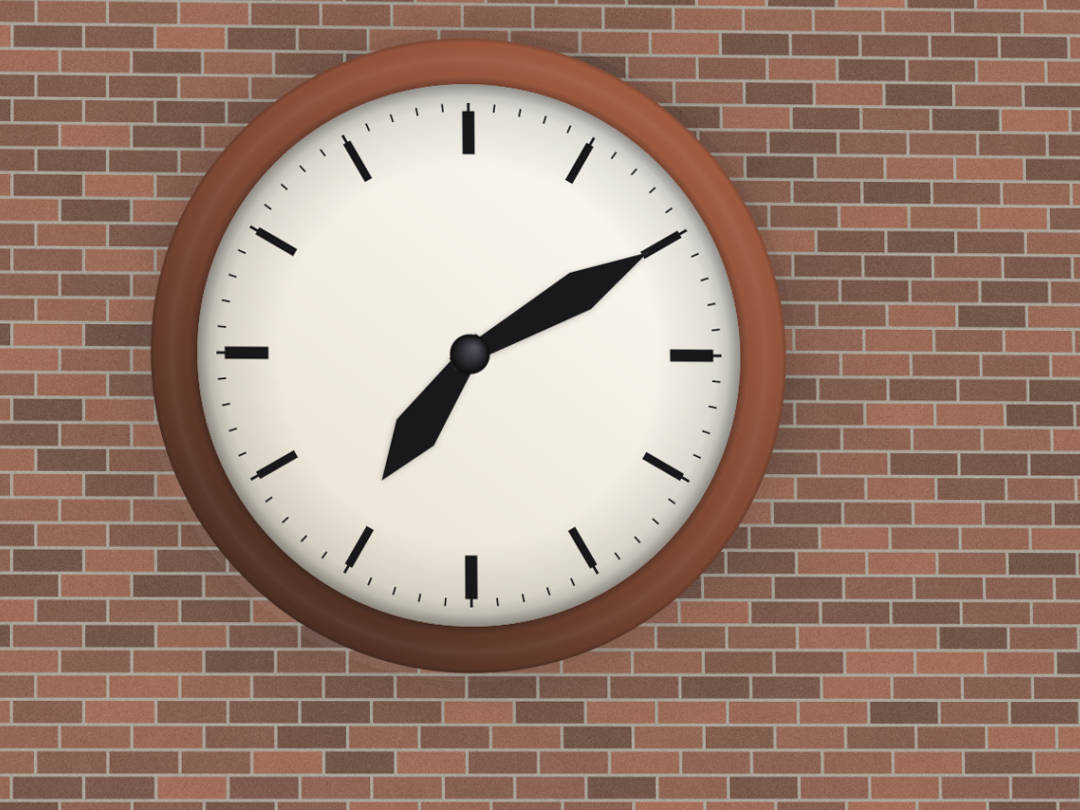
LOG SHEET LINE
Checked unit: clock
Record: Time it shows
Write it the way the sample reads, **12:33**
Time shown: **7:10**
